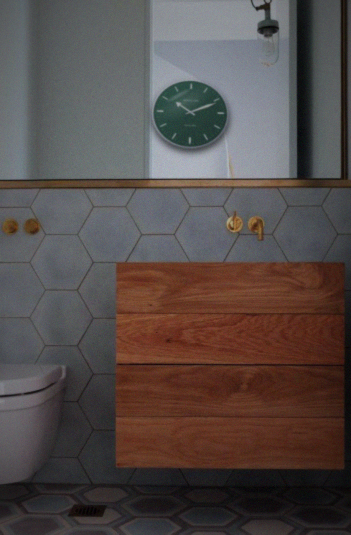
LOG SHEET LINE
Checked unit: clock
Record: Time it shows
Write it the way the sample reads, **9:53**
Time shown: **10:11**
